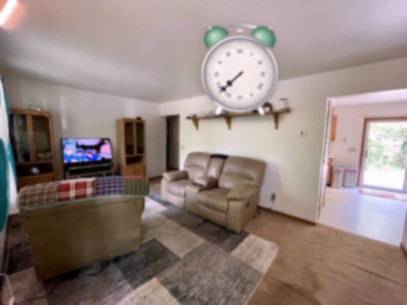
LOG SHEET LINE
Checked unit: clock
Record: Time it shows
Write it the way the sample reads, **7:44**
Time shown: **7:38**
